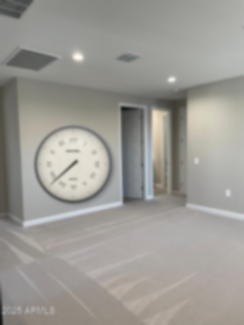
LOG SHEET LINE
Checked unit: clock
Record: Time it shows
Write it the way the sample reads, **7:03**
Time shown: **7:38**
